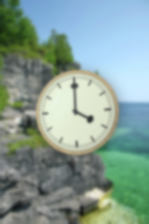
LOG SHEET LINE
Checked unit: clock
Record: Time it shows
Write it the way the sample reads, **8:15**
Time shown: **4:00**
